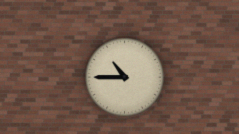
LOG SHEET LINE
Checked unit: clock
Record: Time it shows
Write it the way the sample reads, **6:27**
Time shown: **10:45**
